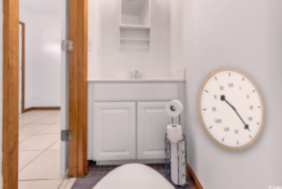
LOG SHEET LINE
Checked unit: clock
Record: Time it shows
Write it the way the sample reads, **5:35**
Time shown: **10:24**
